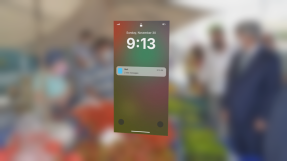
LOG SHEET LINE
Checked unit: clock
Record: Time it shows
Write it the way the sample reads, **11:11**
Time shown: **9:13**
